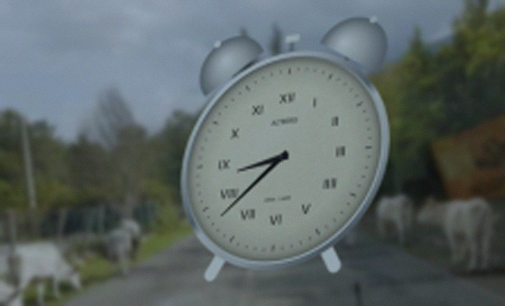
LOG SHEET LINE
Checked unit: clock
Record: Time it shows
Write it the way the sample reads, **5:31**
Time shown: **8:38**
